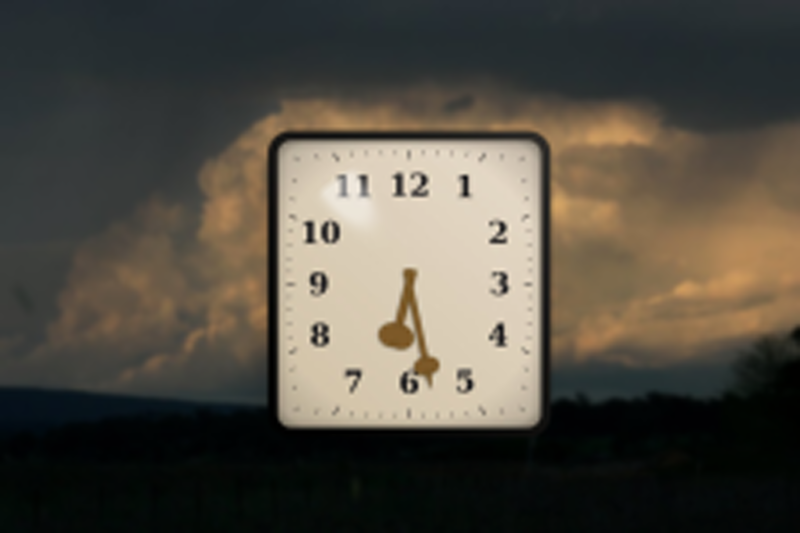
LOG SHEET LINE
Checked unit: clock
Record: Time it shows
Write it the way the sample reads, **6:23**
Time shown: **6:28**
